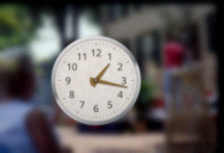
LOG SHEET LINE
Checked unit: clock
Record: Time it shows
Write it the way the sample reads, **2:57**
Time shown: **1:17**
